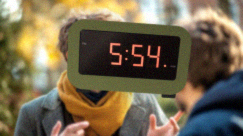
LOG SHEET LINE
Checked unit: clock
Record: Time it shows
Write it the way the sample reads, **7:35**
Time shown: **5:54**
